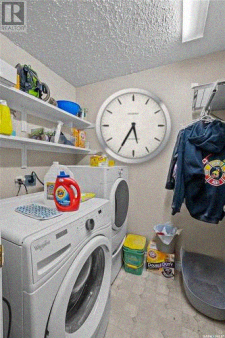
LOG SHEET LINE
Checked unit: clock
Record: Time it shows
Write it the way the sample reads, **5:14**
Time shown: **5:35**
